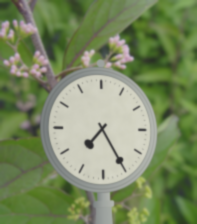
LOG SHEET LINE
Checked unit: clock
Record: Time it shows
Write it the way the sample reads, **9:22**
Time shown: **7:25**
